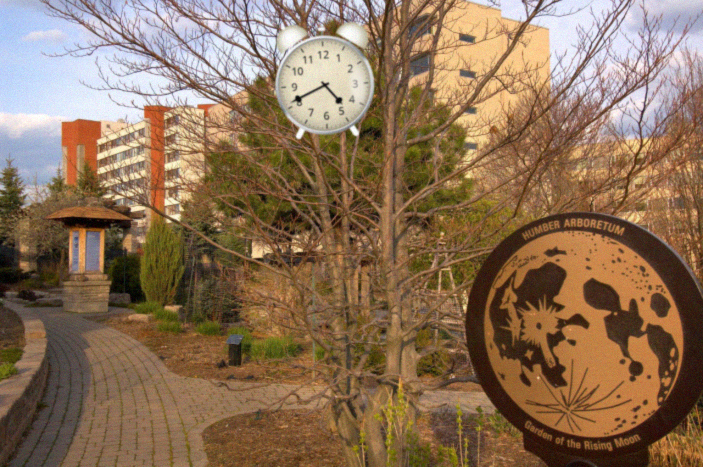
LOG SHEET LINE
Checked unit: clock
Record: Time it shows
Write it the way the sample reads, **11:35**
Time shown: **4:41**
